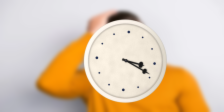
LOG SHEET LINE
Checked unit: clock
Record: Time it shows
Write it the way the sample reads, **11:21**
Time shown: **3:19**
